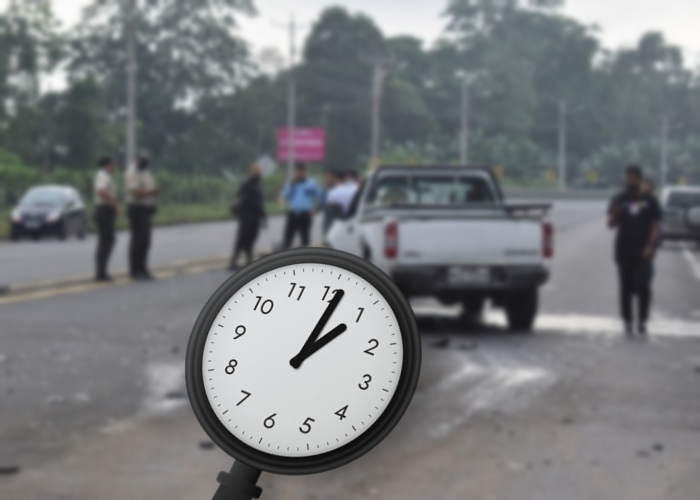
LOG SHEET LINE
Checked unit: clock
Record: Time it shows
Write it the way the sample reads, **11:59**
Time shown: **1:01**
